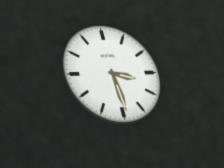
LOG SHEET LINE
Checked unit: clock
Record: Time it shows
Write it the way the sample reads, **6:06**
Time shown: **3:29**
